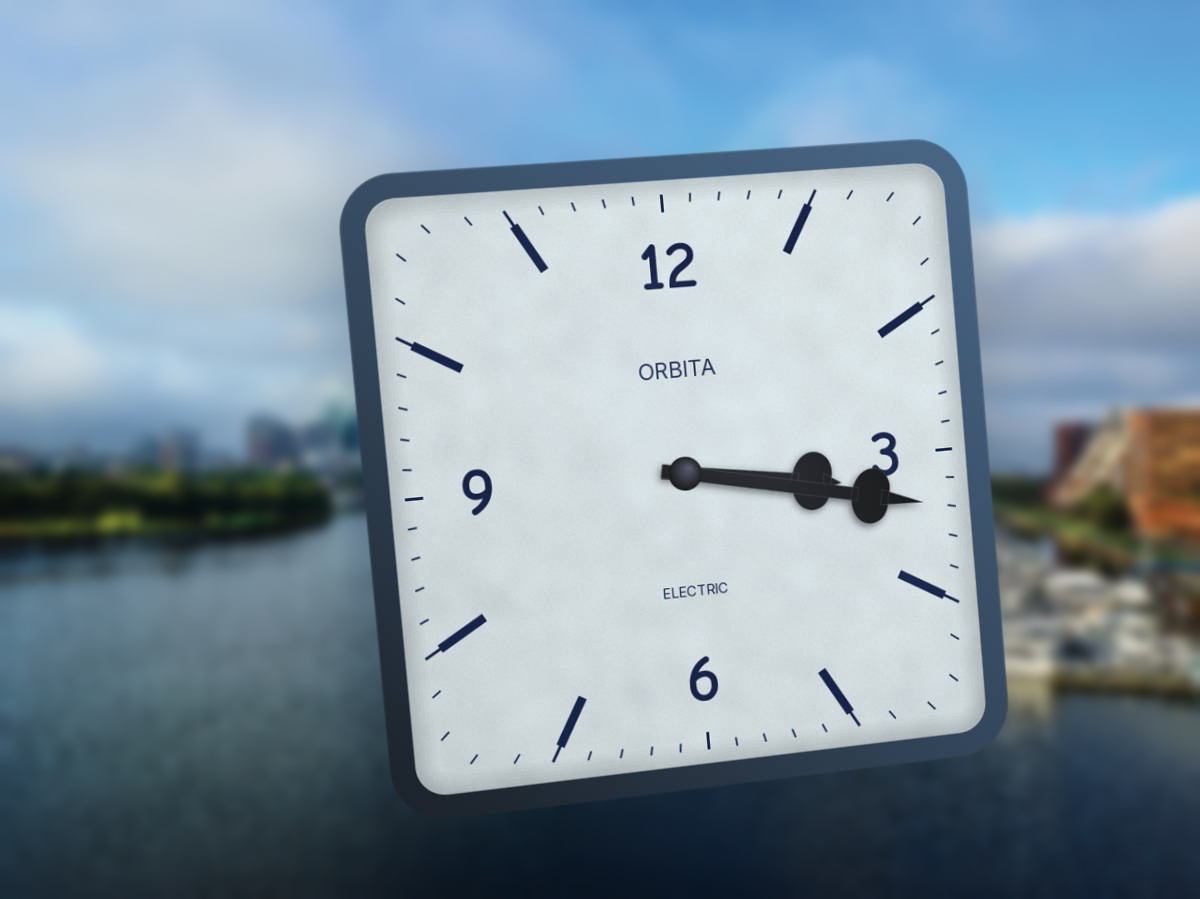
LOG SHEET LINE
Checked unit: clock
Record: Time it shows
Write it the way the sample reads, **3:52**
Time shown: **3:17**
